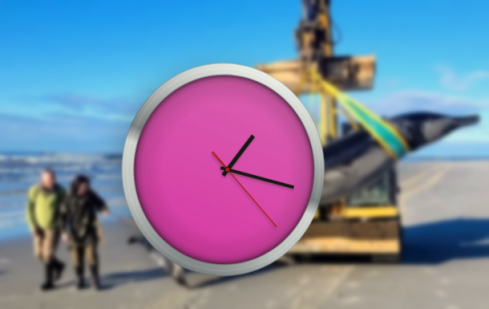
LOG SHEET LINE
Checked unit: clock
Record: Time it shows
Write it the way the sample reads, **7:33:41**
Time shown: **1:17:23**
